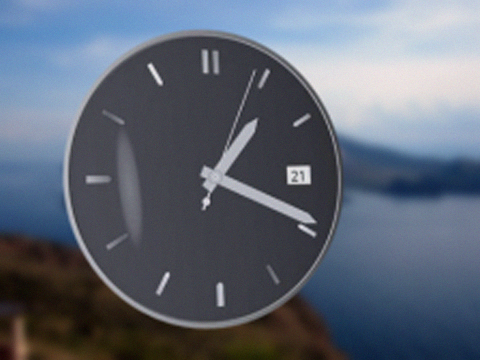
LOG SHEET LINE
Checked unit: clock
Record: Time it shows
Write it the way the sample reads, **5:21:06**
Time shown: **1:19:04**
